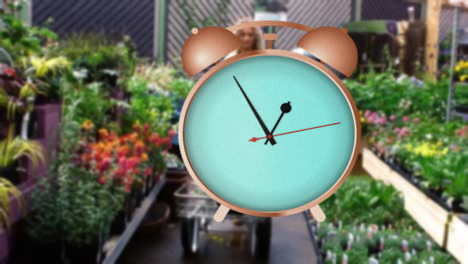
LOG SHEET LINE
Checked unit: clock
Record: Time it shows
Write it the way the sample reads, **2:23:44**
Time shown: **12:55:13**
